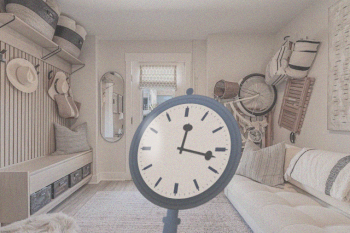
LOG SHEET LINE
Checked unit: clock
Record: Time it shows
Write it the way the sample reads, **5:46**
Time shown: **12:17**
